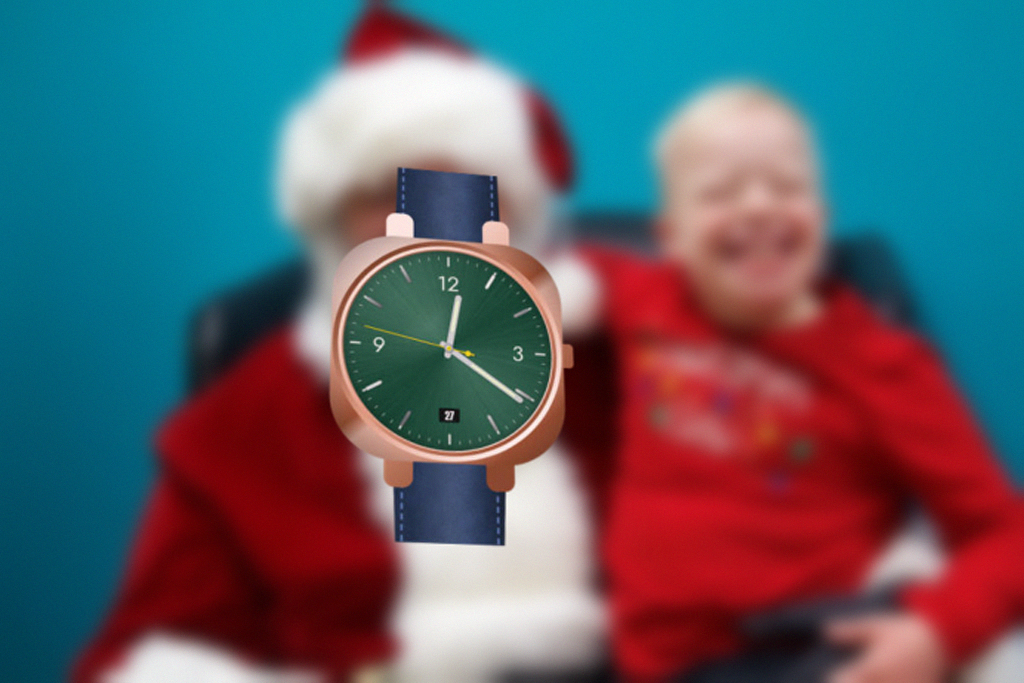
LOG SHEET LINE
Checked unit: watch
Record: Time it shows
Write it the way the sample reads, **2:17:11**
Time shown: **12:20:47**
